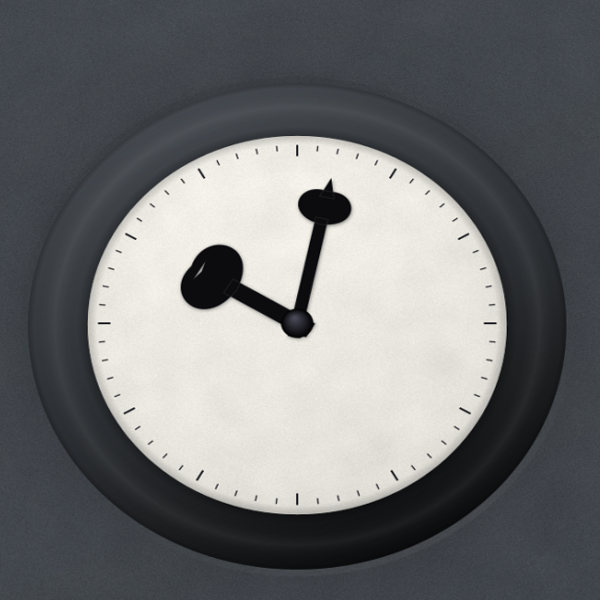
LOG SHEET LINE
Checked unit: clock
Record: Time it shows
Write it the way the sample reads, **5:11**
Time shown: **10:02**
